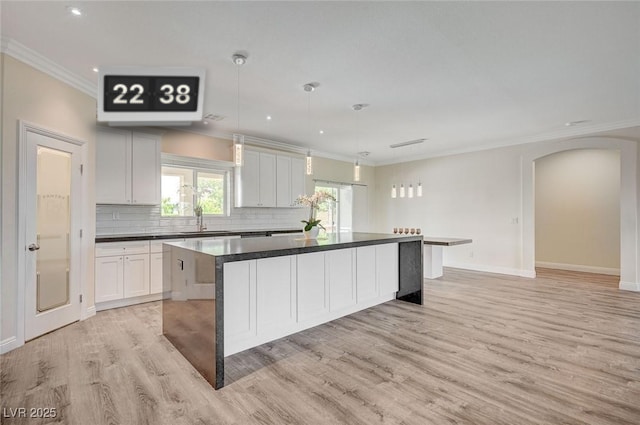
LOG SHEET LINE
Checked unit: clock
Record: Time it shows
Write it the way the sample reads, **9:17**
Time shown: **22:38**
